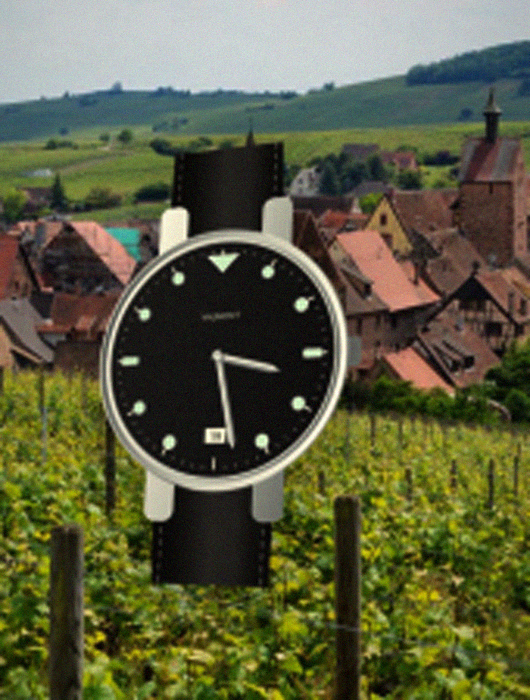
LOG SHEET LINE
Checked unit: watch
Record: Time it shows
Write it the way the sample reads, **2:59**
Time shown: **3:28**
